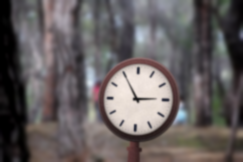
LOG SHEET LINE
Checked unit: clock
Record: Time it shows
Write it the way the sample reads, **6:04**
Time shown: **2:55**
